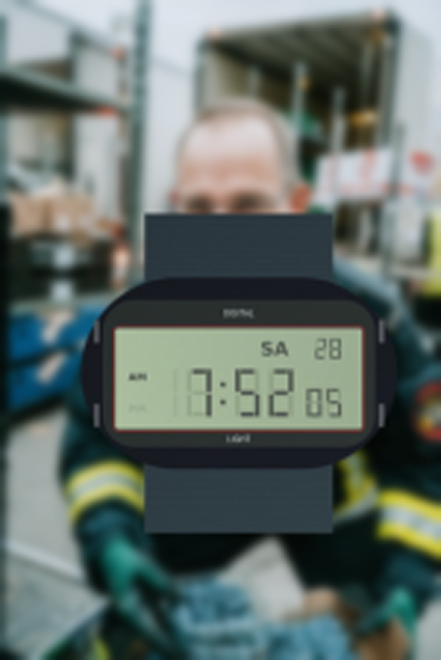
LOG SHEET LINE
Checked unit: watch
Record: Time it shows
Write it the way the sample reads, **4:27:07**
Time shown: **7:52:05**
